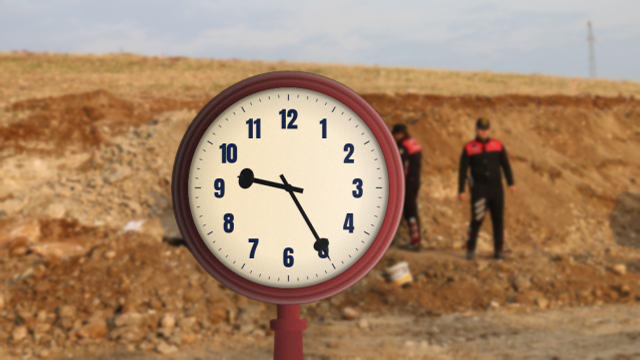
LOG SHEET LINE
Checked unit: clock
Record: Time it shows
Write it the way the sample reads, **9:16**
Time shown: **9:25**
